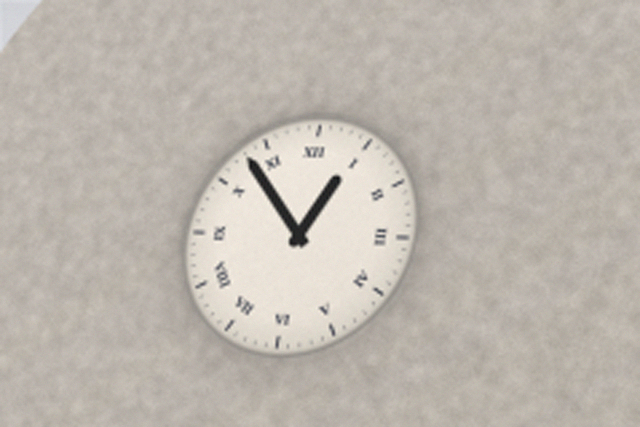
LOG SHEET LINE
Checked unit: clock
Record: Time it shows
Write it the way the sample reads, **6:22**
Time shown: **12:53**
